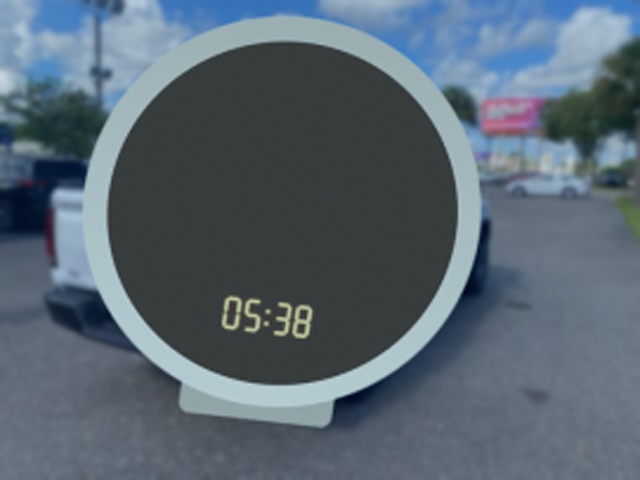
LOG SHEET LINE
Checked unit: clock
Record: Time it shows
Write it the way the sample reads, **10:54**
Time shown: **5:38**
